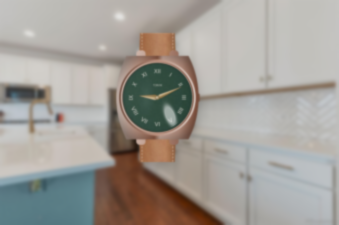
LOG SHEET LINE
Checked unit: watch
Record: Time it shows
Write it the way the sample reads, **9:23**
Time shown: **9:11**
